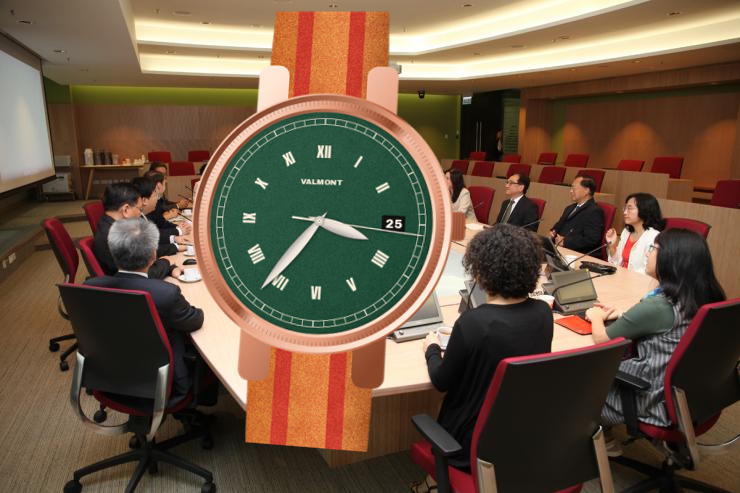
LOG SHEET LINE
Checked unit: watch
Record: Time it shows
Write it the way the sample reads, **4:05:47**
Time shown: **3:36:16**
